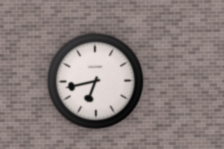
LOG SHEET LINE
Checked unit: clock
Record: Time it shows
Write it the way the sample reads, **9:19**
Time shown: **6:43**
